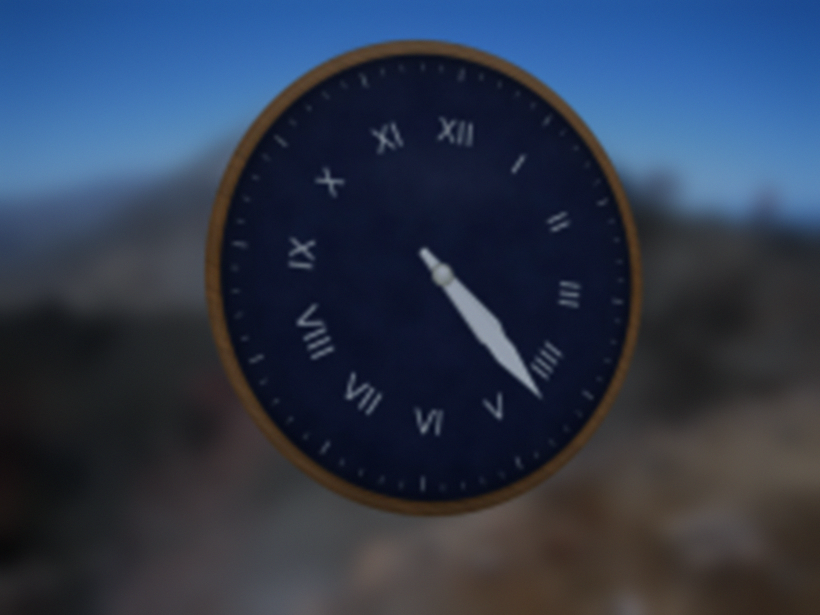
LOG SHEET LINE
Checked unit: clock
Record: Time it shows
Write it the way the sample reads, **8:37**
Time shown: **4:22**
